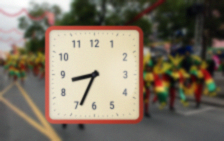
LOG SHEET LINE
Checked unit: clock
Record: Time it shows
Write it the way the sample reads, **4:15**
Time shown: **8:34**
